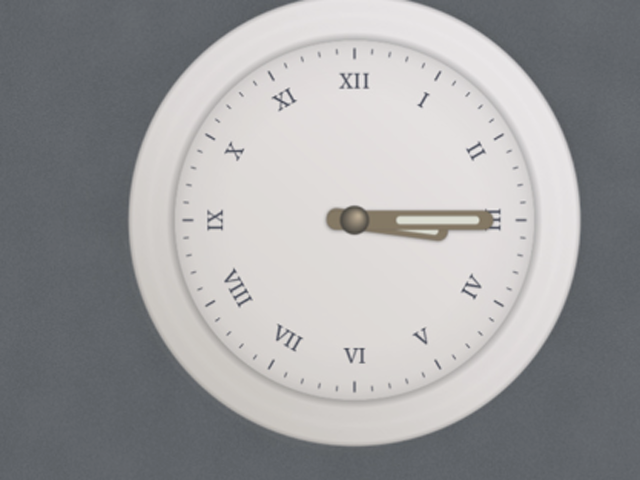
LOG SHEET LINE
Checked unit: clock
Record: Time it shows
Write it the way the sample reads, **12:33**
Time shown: **3:15**
